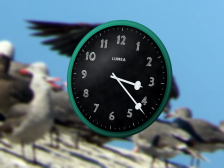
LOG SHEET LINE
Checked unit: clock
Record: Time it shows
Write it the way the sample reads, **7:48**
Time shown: **3:22**
